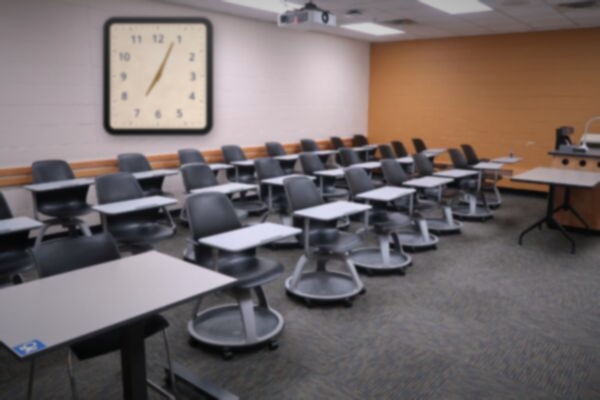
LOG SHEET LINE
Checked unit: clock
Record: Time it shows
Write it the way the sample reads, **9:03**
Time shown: **7:04**
